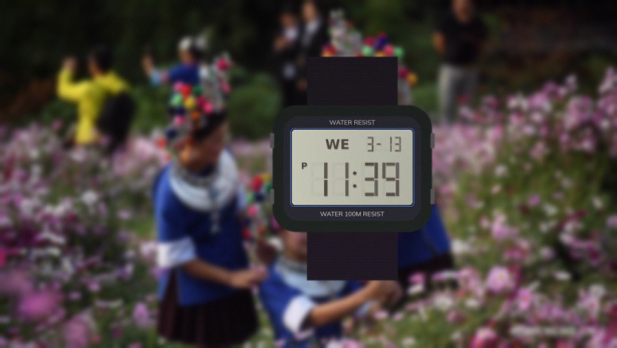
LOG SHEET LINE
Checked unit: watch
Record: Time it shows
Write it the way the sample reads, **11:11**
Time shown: **11:39**
